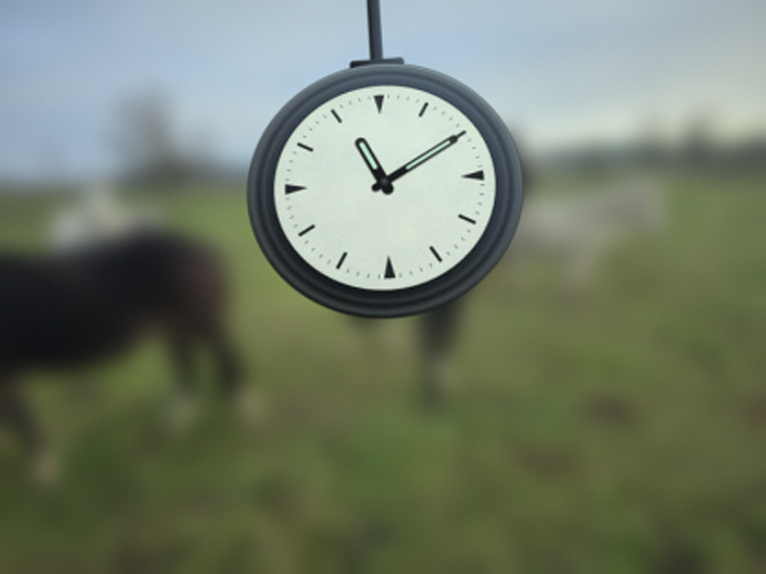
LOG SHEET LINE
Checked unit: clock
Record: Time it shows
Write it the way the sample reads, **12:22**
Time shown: **11:10**
